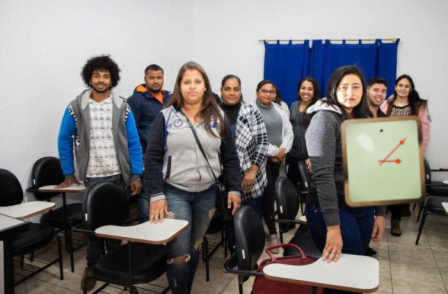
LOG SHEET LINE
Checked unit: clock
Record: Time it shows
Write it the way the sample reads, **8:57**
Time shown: **3:08**
